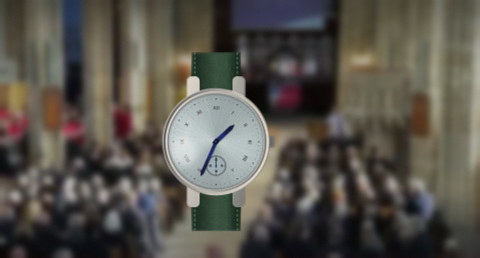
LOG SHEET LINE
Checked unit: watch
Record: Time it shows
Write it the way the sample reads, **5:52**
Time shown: **1:34**
